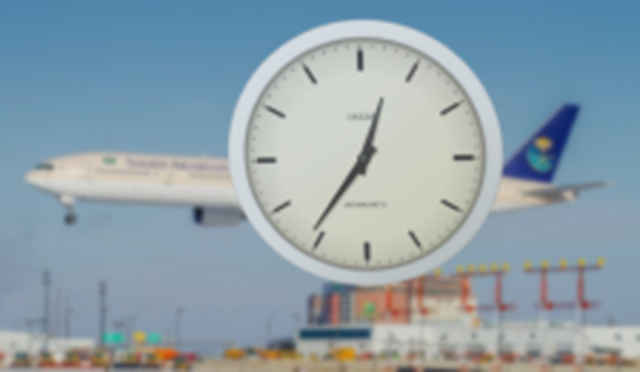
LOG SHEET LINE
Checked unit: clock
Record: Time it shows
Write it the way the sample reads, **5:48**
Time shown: **12:36**
